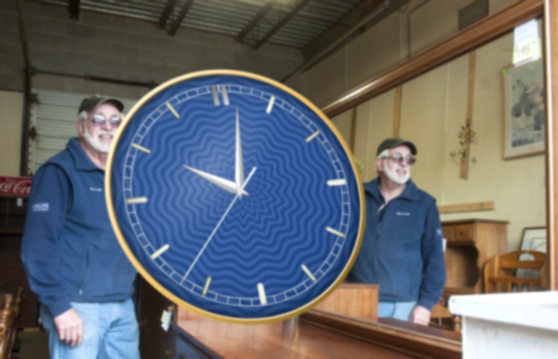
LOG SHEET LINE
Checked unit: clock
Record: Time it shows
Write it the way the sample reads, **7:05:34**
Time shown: **10:01:37**
